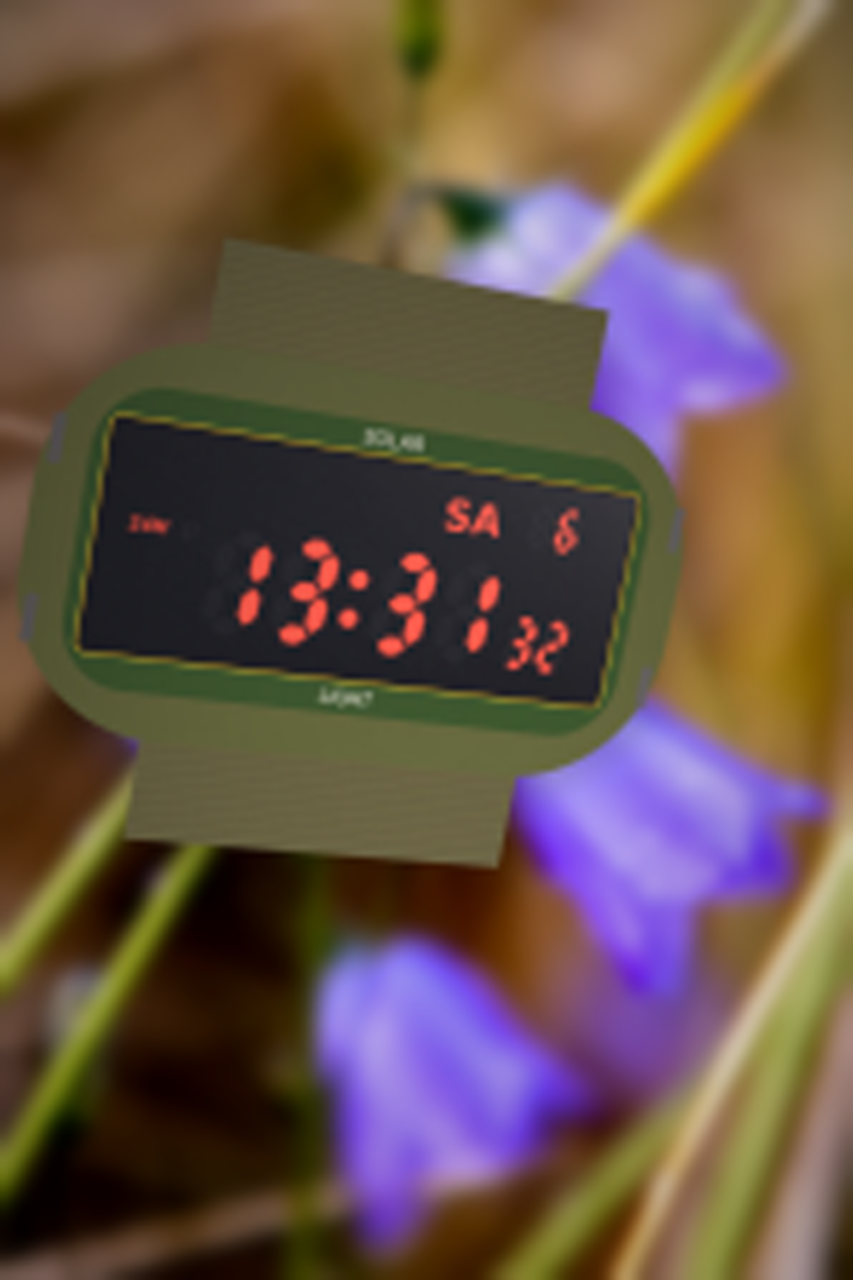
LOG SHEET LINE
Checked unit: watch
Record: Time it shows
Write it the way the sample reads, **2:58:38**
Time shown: **13:31:32**
